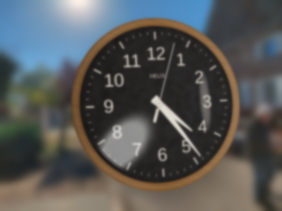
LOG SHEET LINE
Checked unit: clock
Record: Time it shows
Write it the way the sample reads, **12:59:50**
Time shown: **4:24:03**
